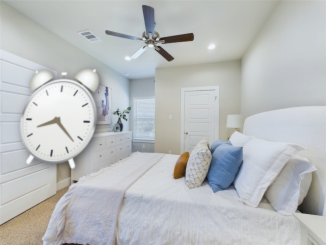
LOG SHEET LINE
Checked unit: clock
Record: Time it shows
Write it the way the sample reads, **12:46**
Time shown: **8:22**
